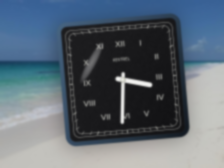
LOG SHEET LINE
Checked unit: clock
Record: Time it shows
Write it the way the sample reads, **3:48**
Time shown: **3:31**
